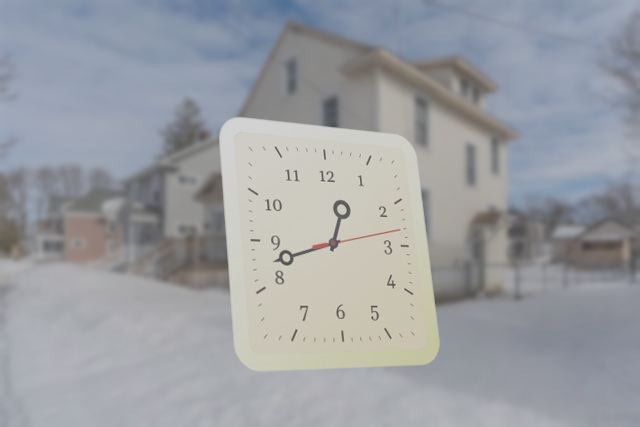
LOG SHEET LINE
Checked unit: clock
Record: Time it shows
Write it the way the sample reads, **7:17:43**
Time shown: **12:42:13**
